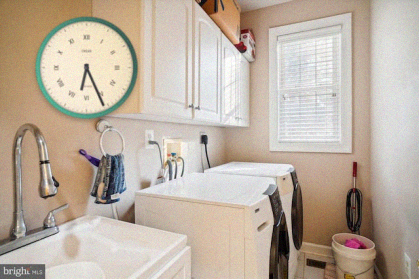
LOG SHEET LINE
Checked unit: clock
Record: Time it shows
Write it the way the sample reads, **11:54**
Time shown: **6:26**
